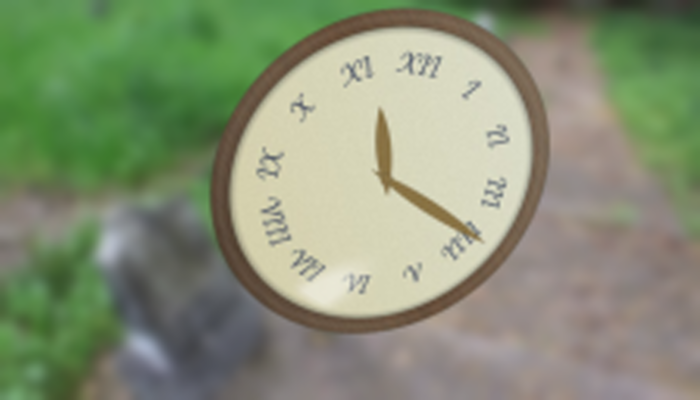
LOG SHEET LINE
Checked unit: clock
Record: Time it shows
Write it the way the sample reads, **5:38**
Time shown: **11:19**
